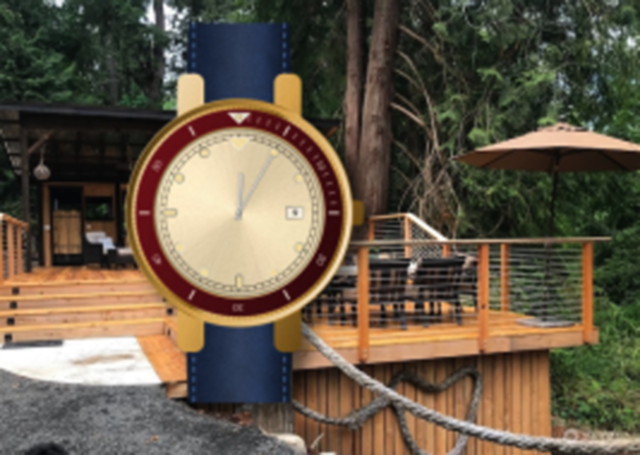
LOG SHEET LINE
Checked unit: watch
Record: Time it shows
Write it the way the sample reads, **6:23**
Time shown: **12:05**
